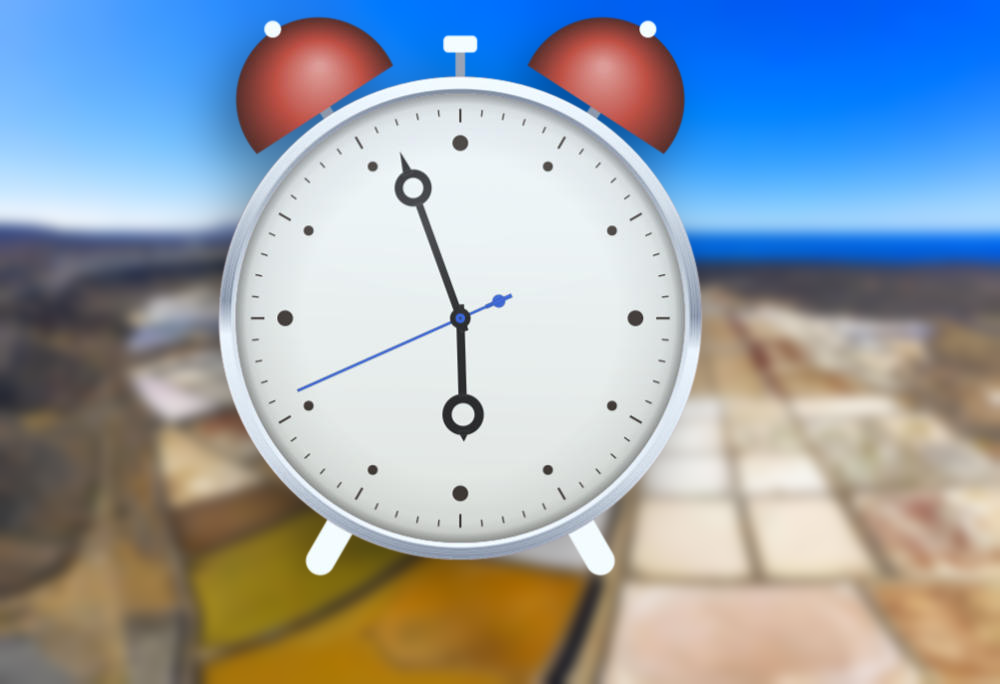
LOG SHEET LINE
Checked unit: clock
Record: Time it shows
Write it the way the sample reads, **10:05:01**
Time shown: **5:56:41**
